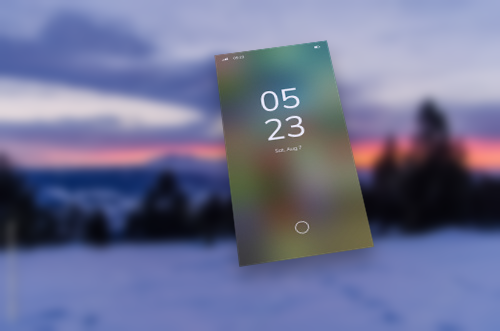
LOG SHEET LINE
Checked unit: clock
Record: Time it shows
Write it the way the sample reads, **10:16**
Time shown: **5:23**
